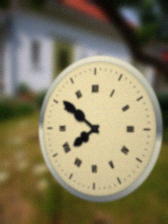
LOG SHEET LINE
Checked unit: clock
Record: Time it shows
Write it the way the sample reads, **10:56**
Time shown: **7:51**
